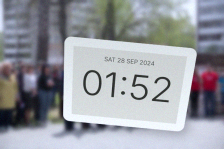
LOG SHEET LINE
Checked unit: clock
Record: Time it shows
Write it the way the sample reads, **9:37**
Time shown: **1:52**
